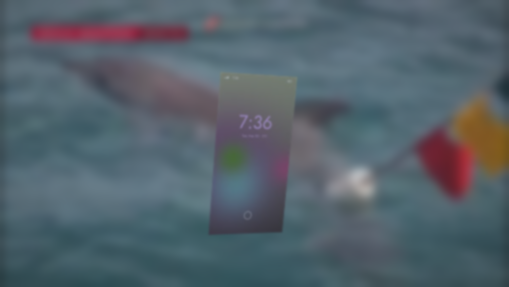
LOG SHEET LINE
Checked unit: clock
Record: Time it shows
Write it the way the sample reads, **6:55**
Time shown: **7:36**
